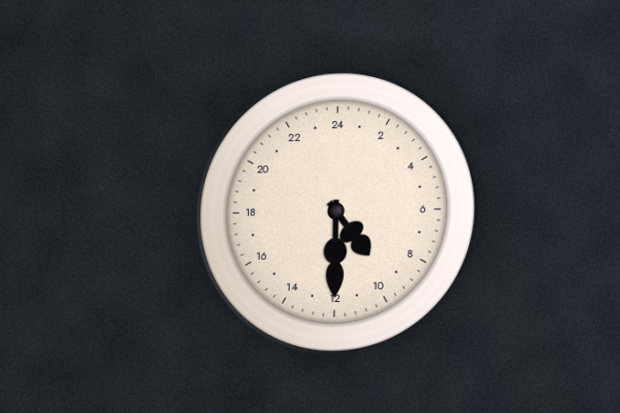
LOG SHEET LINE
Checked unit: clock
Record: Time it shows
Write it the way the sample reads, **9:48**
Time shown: **9:30**
